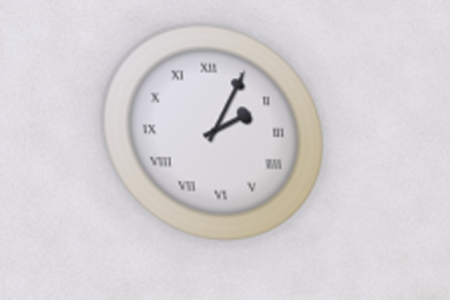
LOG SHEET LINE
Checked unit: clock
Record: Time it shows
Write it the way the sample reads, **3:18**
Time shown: **2:05**
